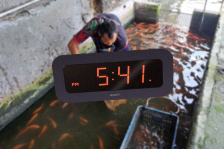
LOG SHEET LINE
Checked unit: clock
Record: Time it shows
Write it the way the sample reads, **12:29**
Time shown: **5:41**
